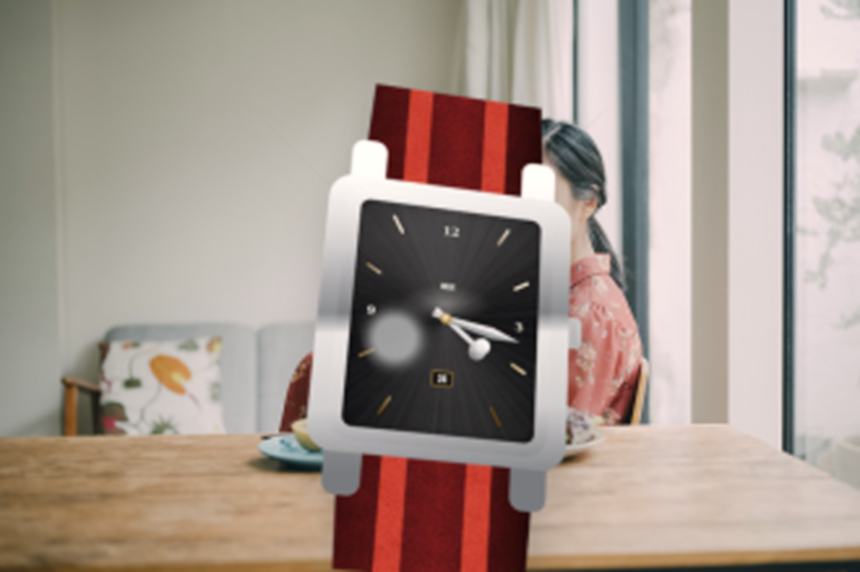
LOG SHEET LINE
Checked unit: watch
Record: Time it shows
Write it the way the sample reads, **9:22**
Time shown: **4:17**
